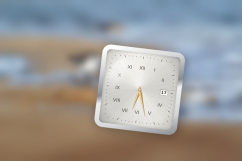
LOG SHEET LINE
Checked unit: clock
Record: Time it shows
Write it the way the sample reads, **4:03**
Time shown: **6:27**
